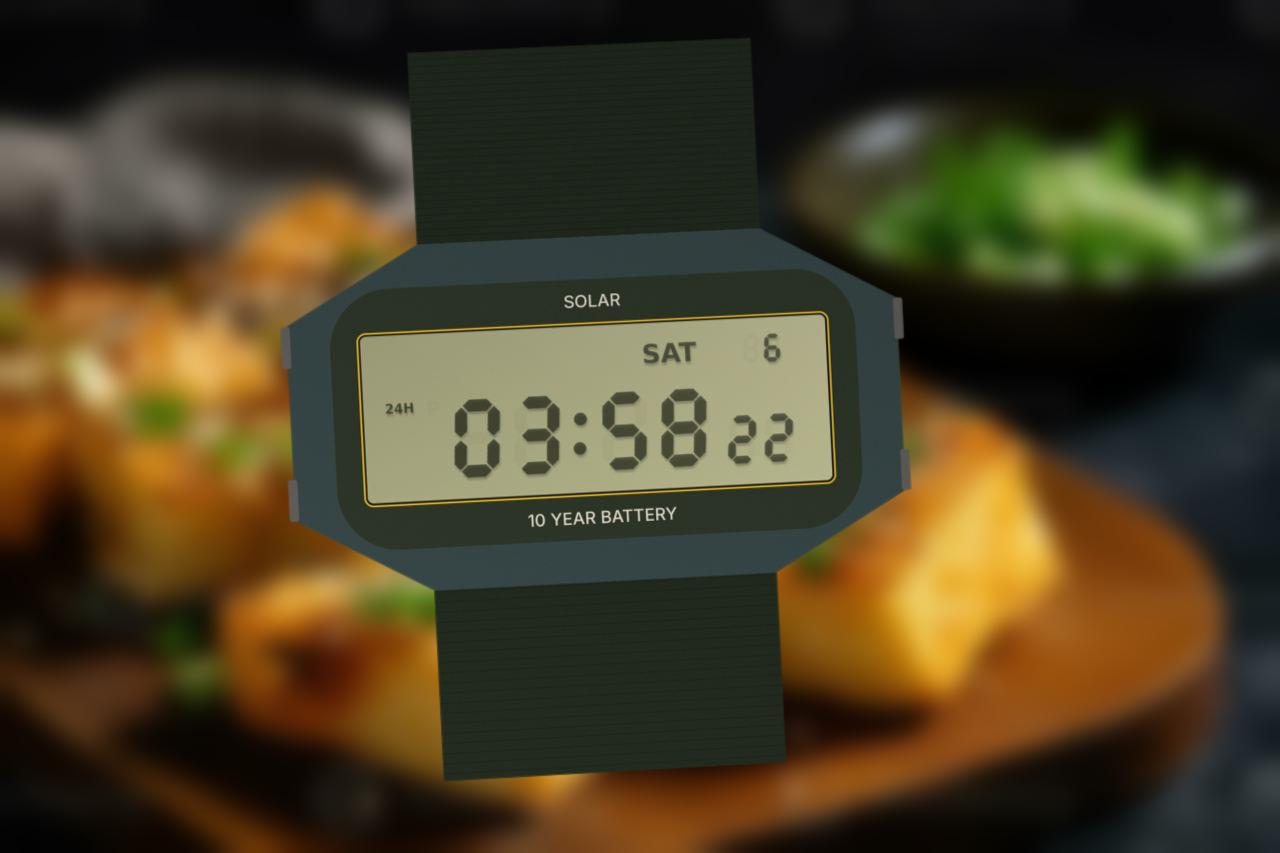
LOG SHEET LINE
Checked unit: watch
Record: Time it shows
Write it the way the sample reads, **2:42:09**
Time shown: **3:58:22**
